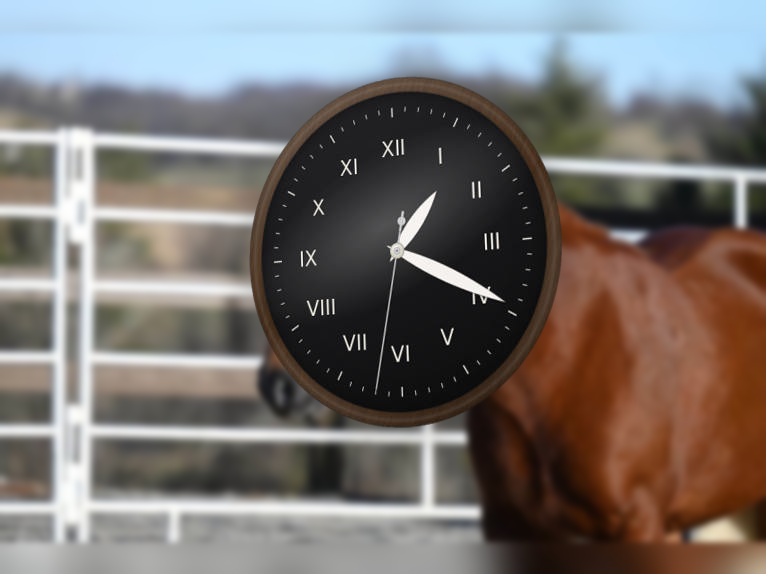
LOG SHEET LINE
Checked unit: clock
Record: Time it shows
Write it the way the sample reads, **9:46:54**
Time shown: **1:19:32**
